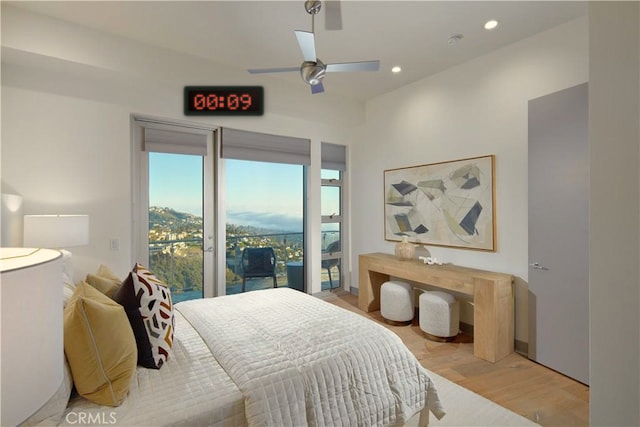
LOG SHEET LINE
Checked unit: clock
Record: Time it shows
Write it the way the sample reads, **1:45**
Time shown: **0:09**
